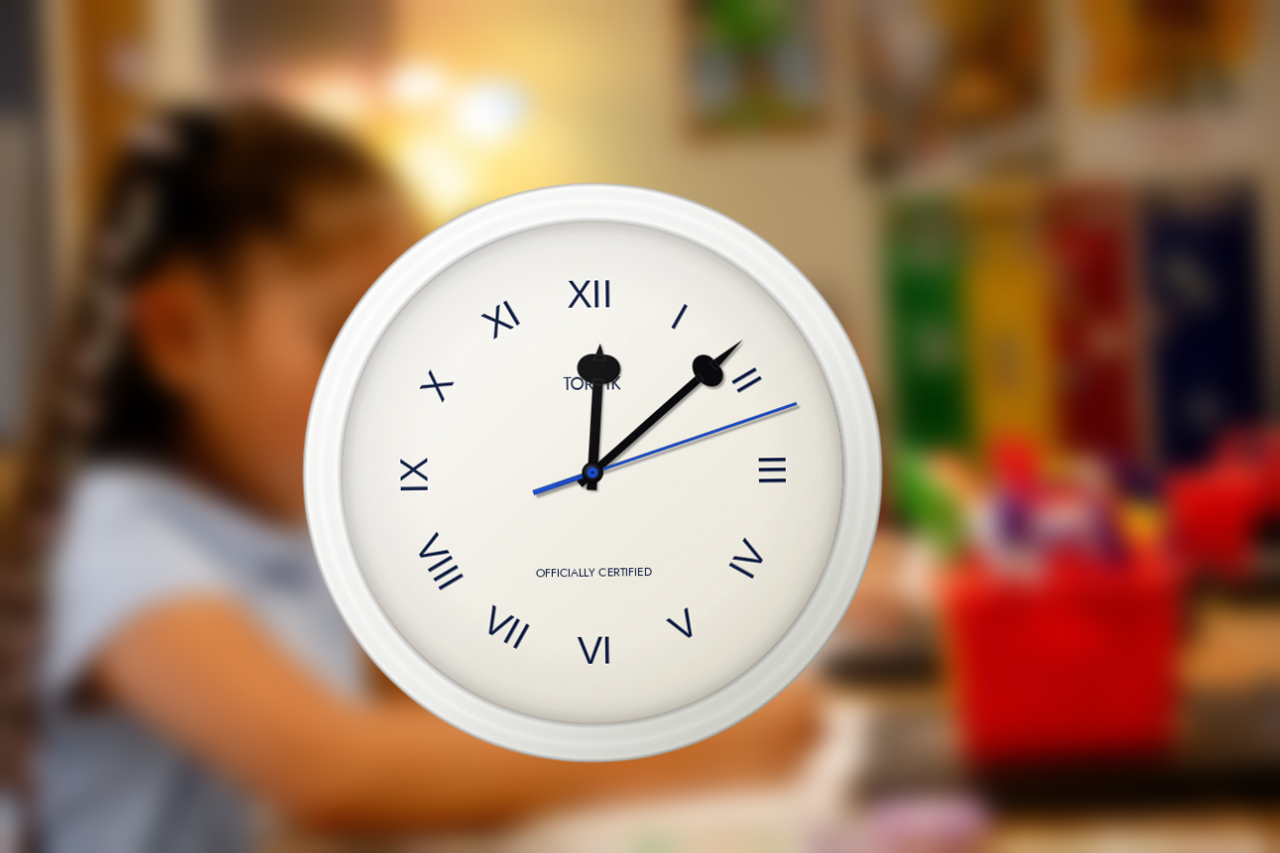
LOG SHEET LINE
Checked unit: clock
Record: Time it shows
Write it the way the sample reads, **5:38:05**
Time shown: **12:08:12**
